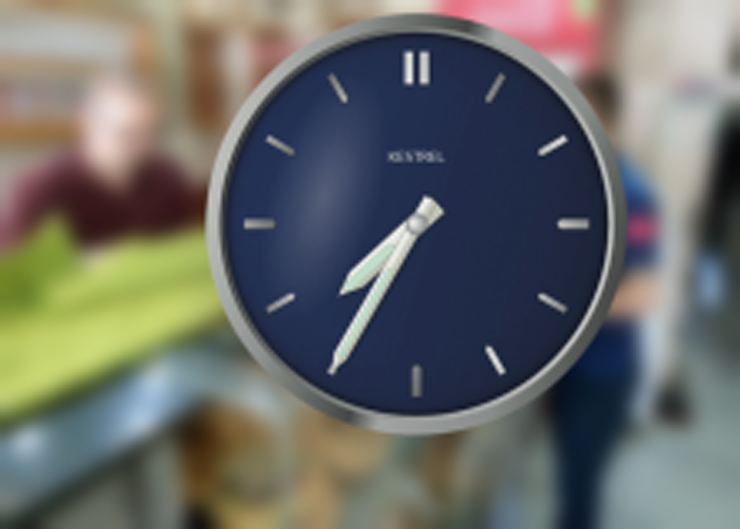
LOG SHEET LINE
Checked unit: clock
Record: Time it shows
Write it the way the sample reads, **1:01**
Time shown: **7:35**
